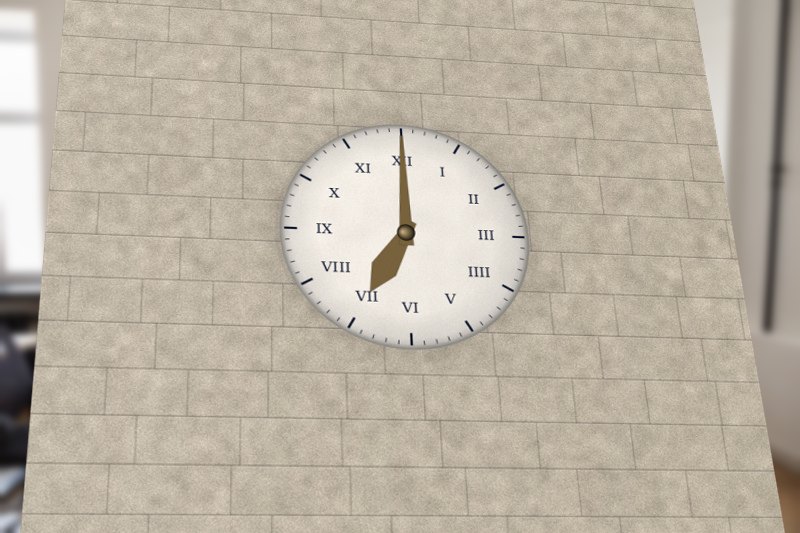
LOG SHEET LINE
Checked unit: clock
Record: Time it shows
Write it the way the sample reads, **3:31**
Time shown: **7:00**
